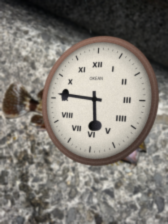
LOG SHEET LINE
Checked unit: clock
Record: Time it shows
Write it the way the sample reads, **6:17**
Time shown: **5:46**
